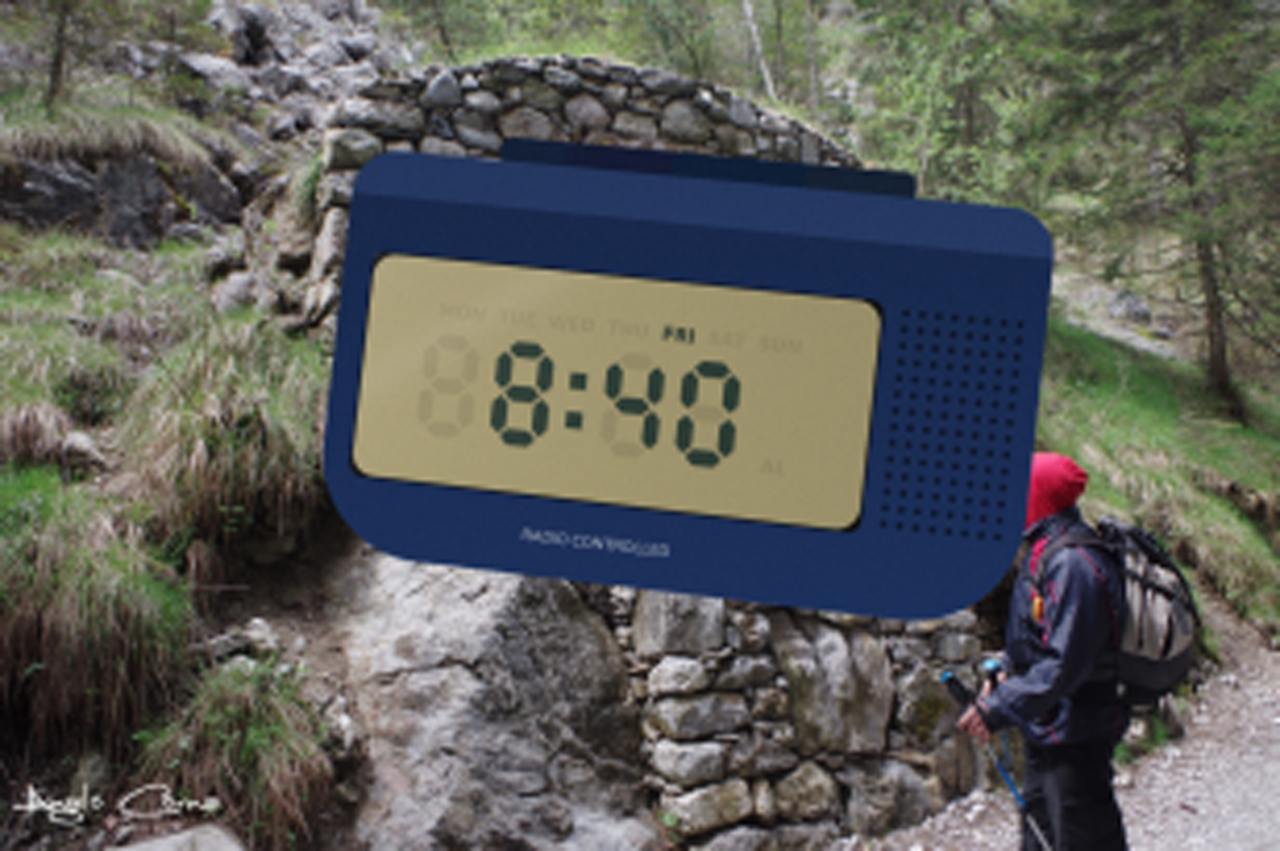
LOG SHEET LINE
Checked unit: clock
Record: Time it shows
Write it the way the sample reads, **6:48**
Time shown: **8:40**
